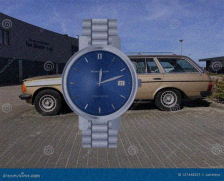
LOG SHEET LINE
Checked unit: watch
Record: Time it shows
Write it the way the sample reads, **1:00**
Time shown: **12:12**
